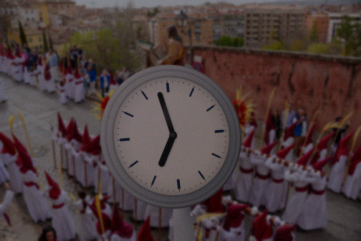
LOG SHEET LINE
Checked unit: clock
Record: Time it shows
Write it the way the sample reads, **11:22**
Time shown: **6:58**
